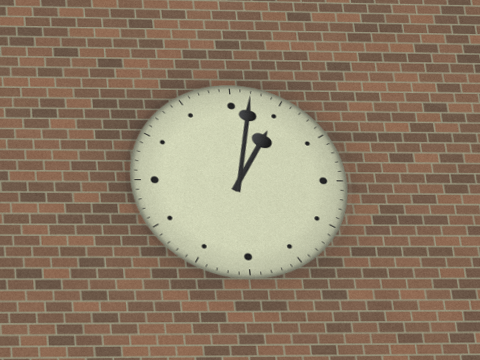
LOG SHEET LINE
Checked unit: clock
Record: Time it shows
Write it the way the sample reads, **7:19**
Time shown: **1:02**
